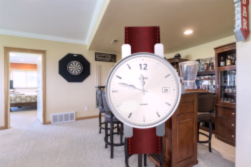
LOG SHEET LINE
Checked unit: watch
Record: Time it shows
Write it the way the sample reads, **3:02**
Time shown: **11:48**
